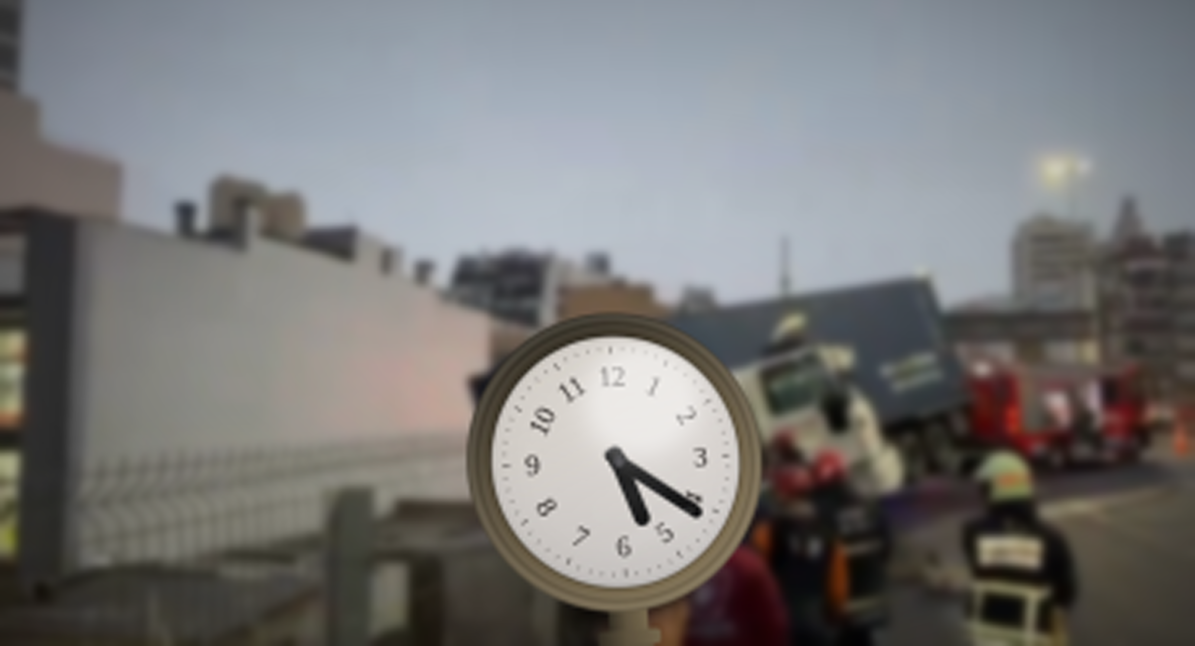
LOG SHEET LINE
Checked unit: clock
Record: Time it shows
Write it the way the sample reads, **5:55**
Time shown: **5:21**
